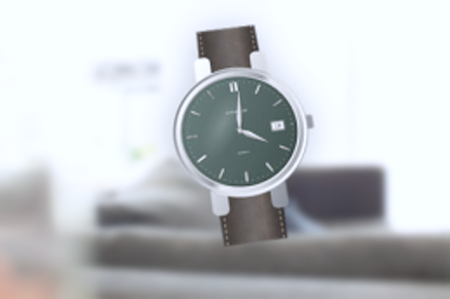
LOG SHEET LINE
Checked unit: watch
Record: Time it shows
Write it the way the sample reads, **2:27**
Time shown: **4:01**
